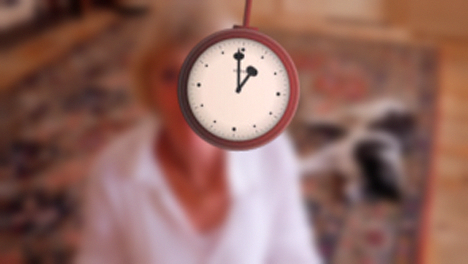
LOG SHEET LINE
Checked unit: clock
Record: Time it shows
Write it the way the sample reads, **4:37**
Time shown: **12:59**
